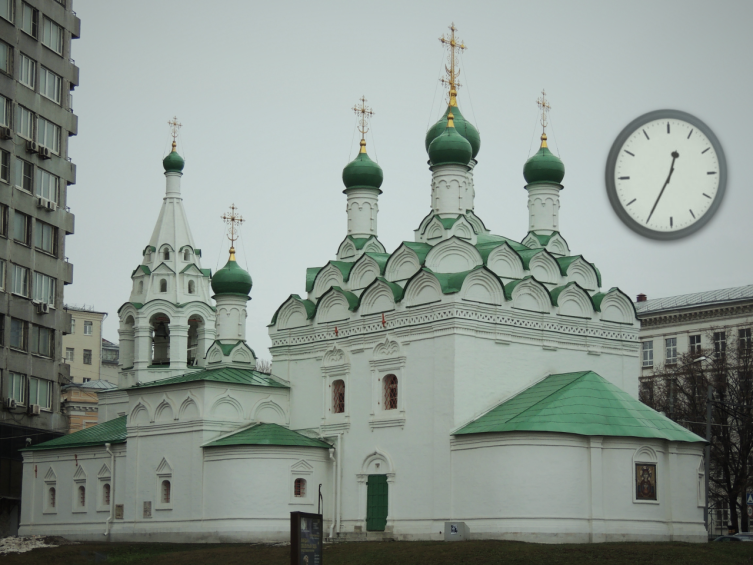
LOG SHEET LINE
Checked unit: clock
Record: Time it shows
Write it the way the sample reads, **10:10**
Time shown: **12:35**
